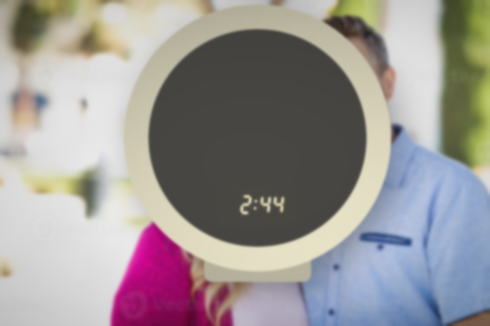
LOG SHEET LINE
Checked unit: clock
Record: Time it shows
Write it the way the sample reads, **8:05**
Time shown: **2:44**
